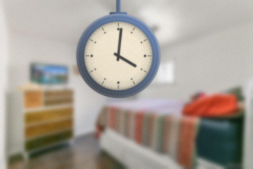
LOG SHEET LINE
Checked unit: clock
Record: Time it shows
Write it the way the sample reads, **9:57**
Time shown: **4:01**
